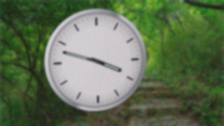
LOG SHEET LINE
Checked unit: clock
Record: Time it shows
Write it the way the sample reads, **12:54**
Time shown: **3:48**
